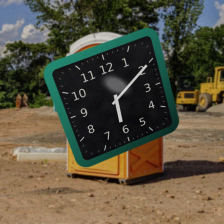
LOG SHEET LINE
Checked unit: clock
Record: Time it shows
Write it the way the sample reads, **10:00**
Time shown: **6:10**
